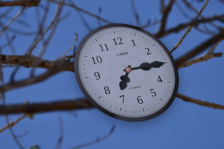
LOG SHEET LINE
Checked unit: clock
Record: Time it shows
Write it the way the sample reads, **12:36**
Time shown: **7:15**
